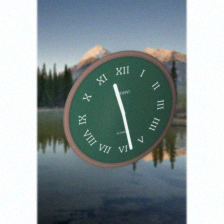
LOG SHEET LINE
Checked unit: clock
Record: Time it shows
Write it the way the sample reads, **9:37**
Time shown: **11:28**
